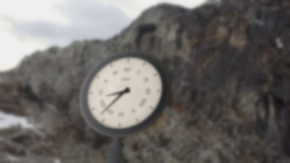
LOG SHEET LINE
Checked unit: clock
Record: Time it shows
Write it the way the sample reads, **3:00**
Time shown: **8:37**
